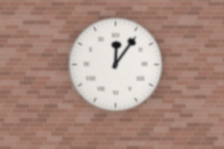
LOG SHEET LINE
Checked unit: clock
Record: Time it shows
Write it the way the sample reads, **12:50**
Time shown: **12:06**
